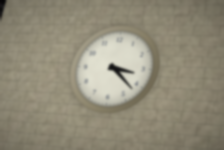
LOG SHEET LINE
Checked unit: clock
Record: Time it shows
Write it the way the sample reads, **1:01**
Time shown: **3:22**
